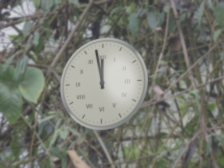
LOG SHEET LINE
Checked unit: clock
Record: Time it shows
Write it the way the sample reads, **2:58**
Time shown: **11:58**
